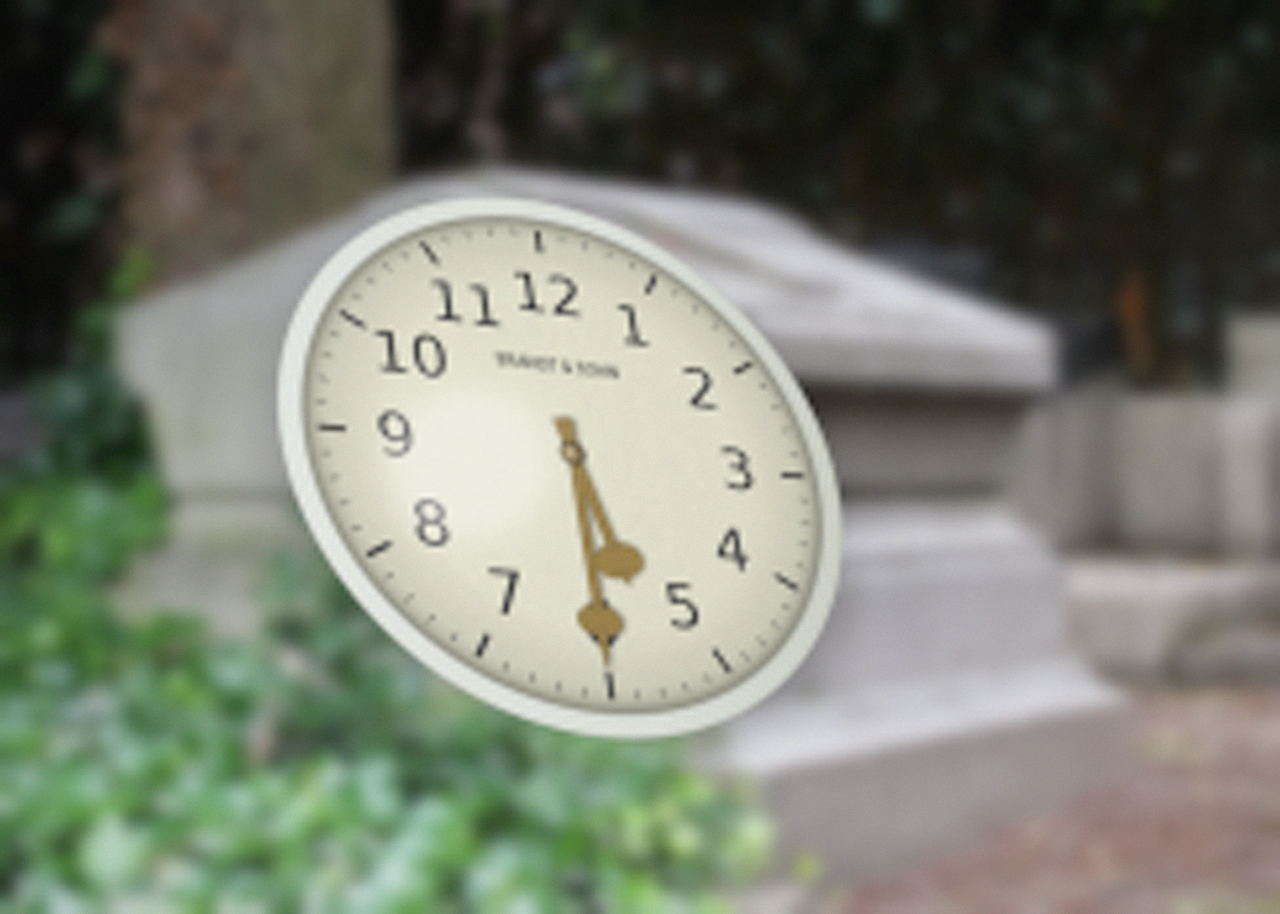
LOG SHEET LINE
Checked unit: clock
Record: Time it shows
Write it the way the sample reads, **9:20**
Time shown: **5:30**
